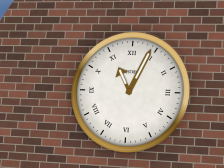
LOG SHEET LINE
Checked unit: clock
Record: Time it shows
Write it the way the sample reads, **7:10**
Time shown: **11:04**
